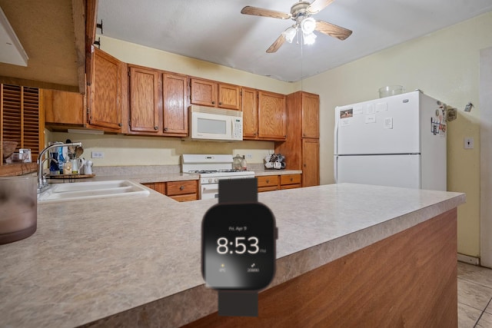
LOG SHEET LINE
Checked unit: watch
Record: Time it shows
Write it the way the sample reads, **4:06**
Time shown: **8:53**
